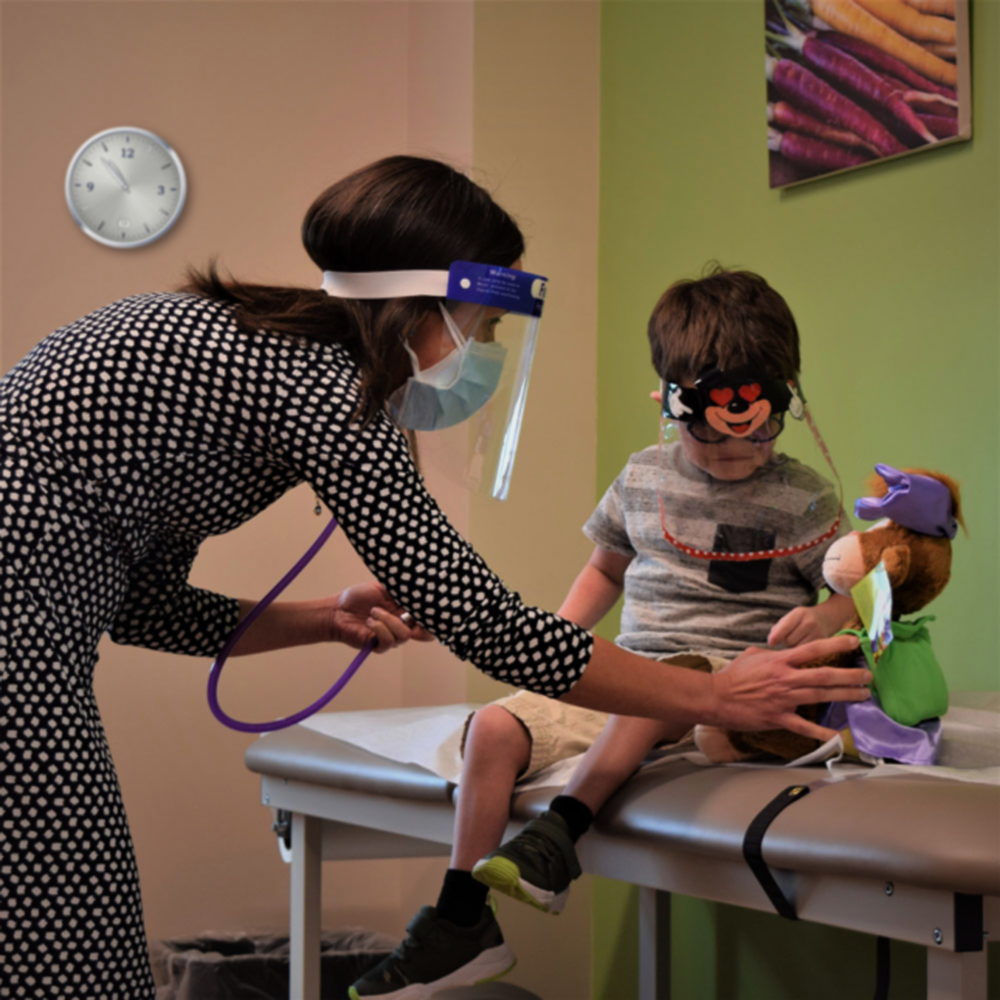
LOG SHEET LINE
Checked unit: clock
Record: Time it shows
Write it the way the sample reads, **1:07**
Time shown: **10:53**
